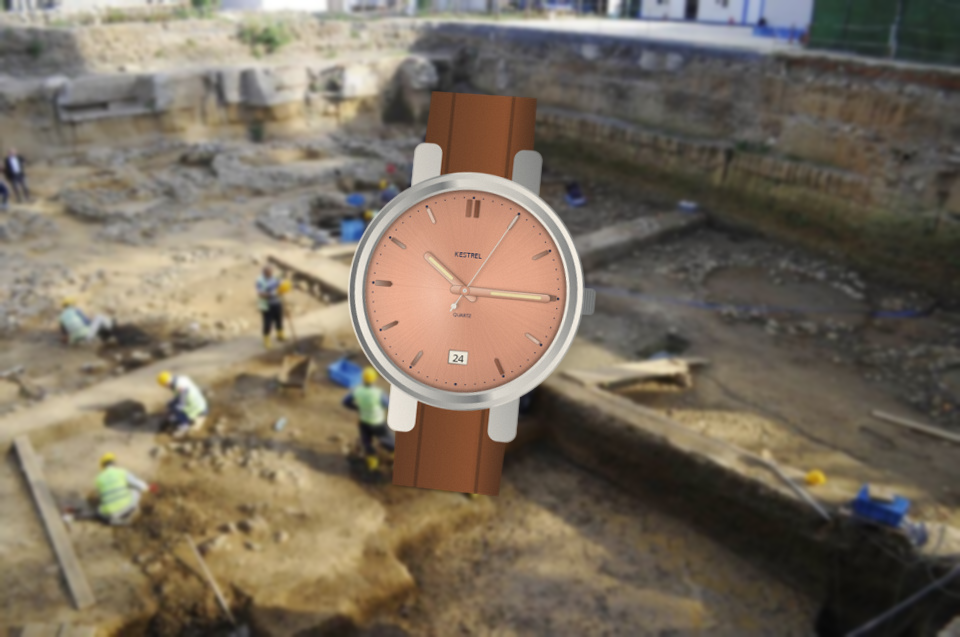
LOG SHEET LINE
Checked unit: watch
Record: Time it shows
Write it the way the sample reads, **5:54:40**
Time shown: **10:15:05**
